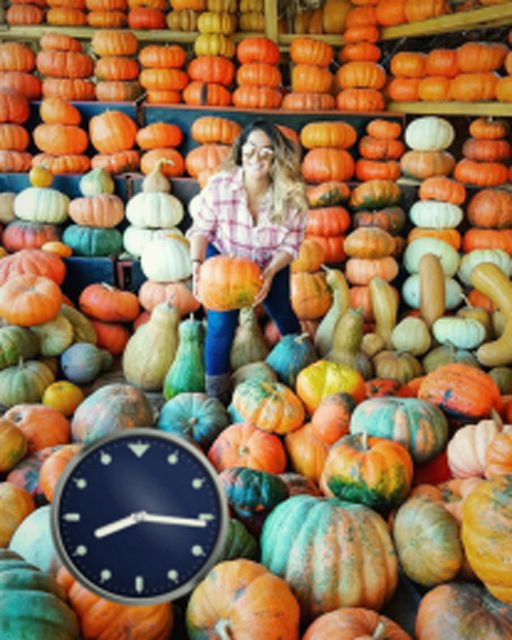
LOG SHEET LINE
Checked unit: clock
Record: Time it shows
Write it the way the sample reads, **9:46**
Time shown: **8:16**
